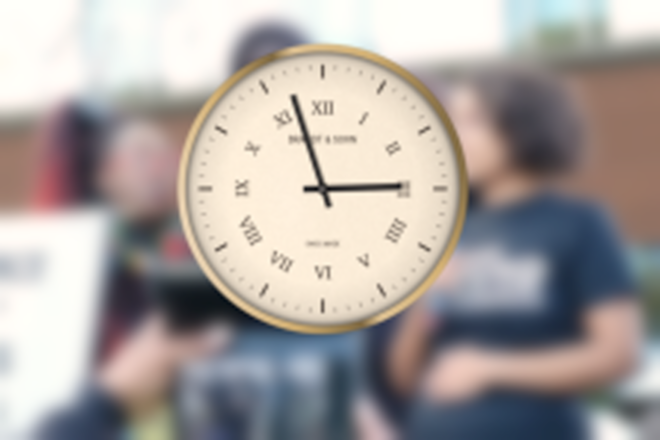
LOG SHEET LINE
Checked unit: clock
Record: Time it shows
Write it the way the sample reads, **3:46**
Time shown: **2:57**
